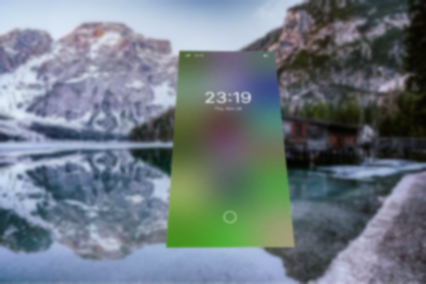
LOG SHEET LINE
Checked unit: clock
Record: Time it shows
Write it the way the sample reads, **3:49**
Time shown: **23:19**
